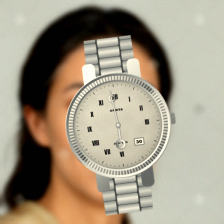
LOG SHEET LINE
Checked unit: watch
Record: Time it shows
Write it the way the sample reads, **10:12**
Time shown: **5:59**
